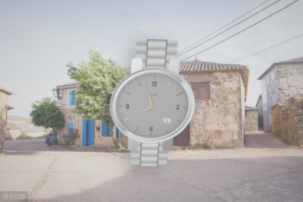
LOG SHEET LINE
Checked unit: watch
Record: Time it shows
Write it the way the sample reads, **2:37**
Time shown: **7:57**
